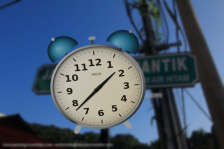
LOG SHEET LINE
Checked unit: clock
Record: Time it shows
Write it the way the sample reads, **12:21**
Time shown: **1:38**
